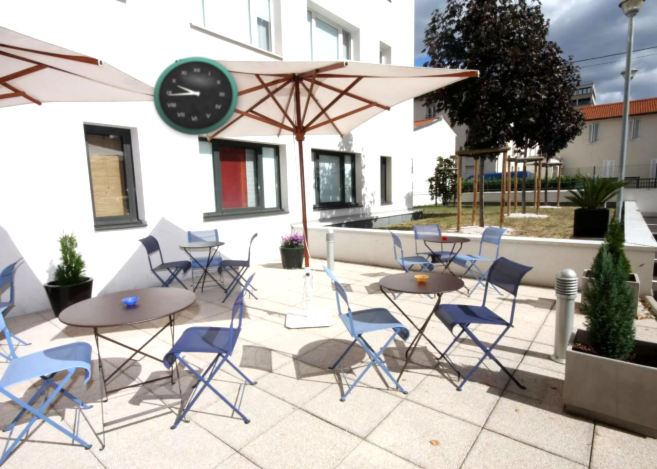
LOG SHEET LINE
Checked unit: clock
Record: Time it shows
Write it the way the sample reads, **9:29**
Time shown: **9:44**
